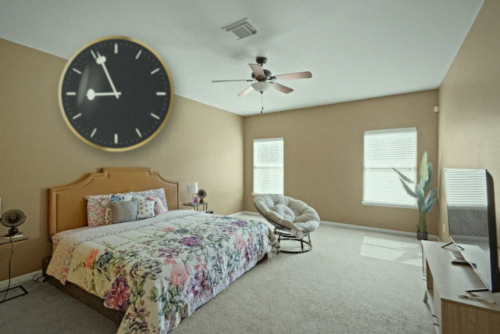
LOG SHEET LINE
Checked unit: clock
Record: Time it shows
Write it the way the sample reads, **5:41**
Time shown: **8:56**
